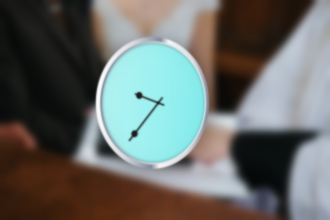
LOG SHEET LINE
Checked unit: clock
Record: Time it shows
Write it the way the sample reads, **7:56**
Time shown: **9:37**
